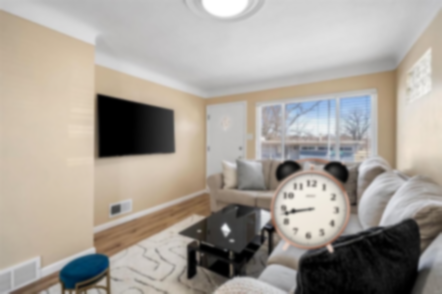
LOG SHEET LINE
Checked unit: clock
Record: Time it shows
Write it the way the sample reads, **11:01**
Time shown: **8:43**
